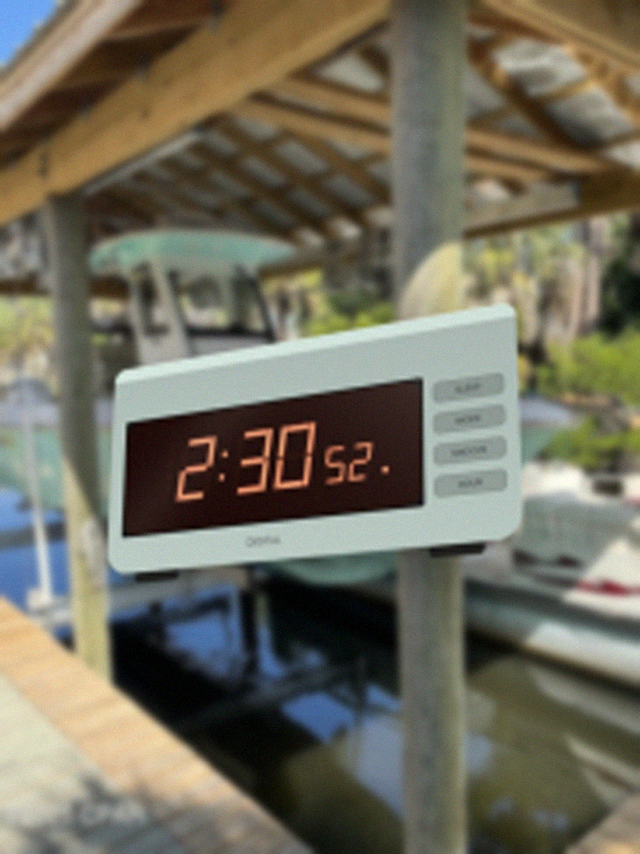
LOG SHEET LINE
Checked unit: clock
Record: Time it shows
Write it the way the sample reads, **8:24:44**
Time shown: **2:30:52**
